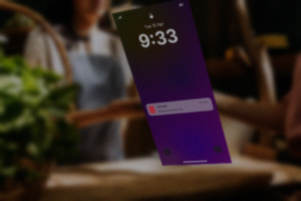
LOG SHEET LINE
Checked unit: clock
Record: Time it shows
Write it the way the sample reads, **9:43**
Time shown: **9:33**
